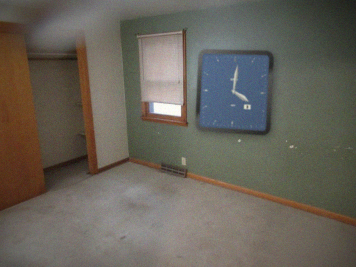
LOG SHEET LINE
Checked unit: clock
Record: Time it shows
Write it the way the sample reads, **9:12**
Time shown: **4:01**
